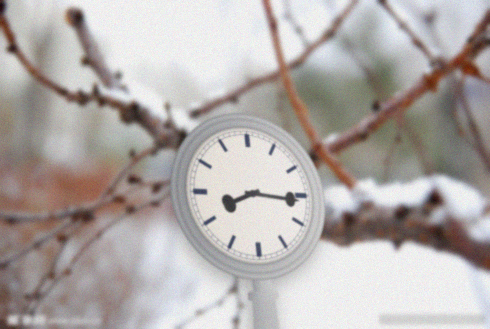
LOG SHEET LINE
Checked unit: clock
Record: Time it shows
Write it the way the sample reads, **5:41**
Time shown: **8:16**
